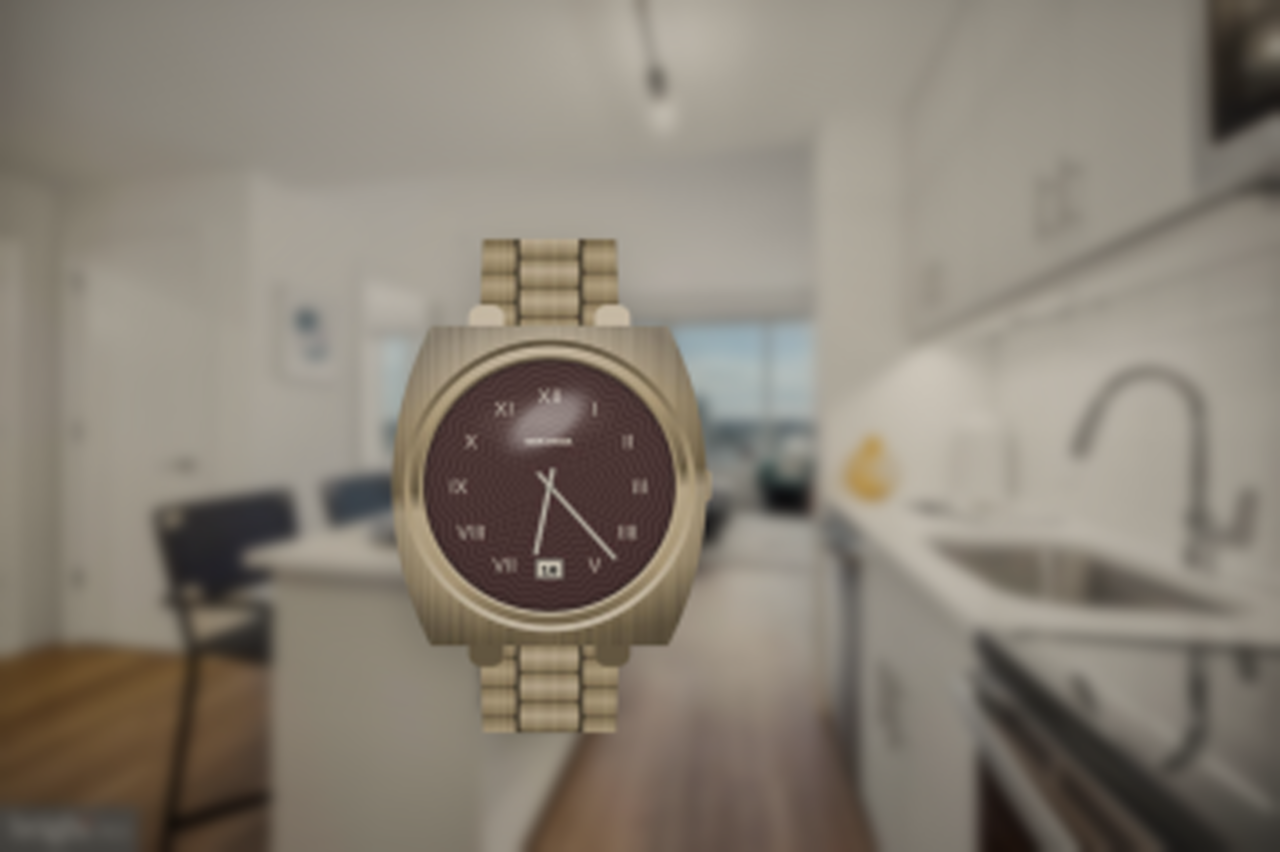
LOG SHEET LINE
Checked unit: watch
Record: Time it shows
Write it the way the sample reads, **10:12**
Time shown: **6:23**
